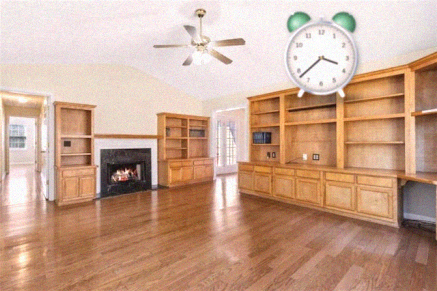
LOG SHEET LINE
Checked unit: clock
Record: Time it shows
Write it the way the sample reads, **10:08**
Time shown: **3:38**
